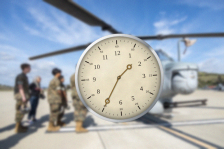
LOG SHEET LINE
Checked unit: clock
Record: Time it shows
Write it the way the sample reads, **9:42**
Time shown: **1:35**
